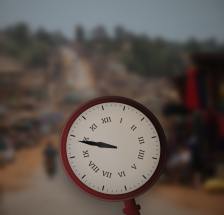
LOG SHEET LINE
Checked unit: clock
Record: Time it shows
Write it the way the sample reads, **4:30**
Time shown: **9:49**
